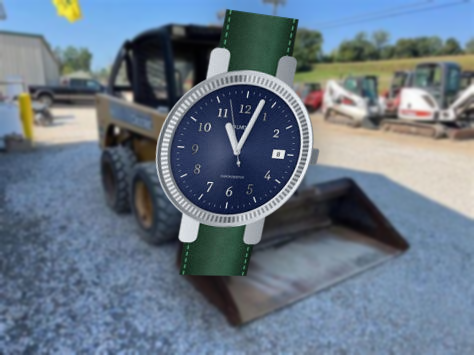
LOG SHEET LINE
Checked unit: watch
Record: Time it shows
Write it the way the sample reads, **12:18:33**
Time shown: **11:02:57**
